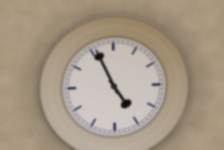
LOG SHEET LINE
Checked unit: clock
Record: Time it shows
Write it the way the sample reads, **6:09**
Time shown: **4:56**
